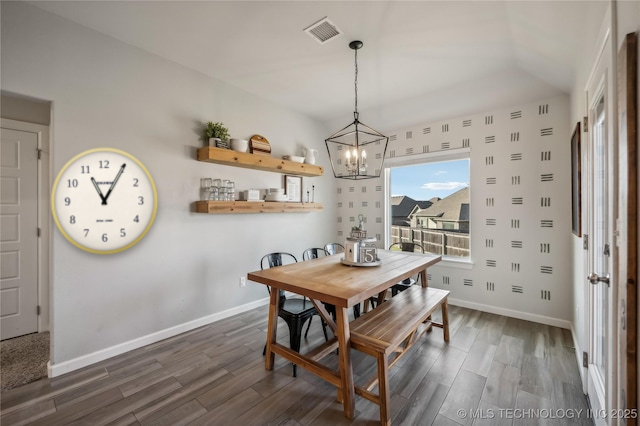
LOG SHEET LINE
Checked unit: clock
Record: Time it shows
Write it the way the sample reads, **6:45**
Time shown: **11:05**
